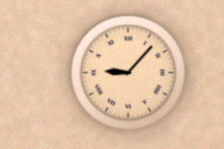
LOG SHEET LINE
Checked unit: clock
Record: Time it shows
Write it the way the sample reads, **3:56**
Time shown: **9:07**
